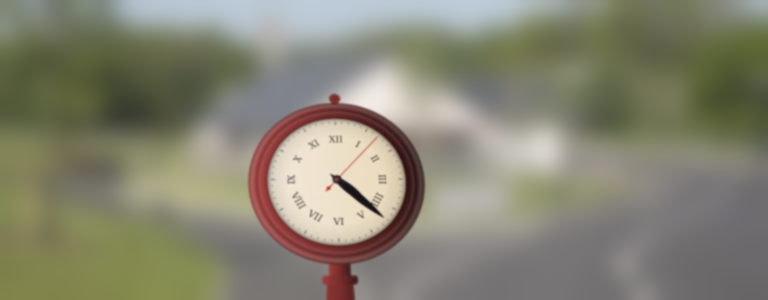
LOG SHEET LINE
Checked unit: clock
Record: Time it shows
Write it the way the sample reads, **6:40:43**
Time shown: **4:22:07**
